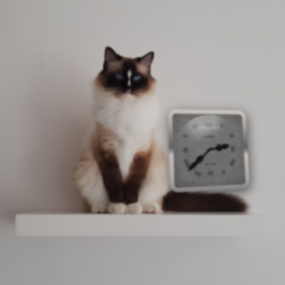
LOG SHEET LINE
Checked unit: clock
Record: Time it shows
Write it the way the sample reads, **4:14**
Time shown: **2:38**
